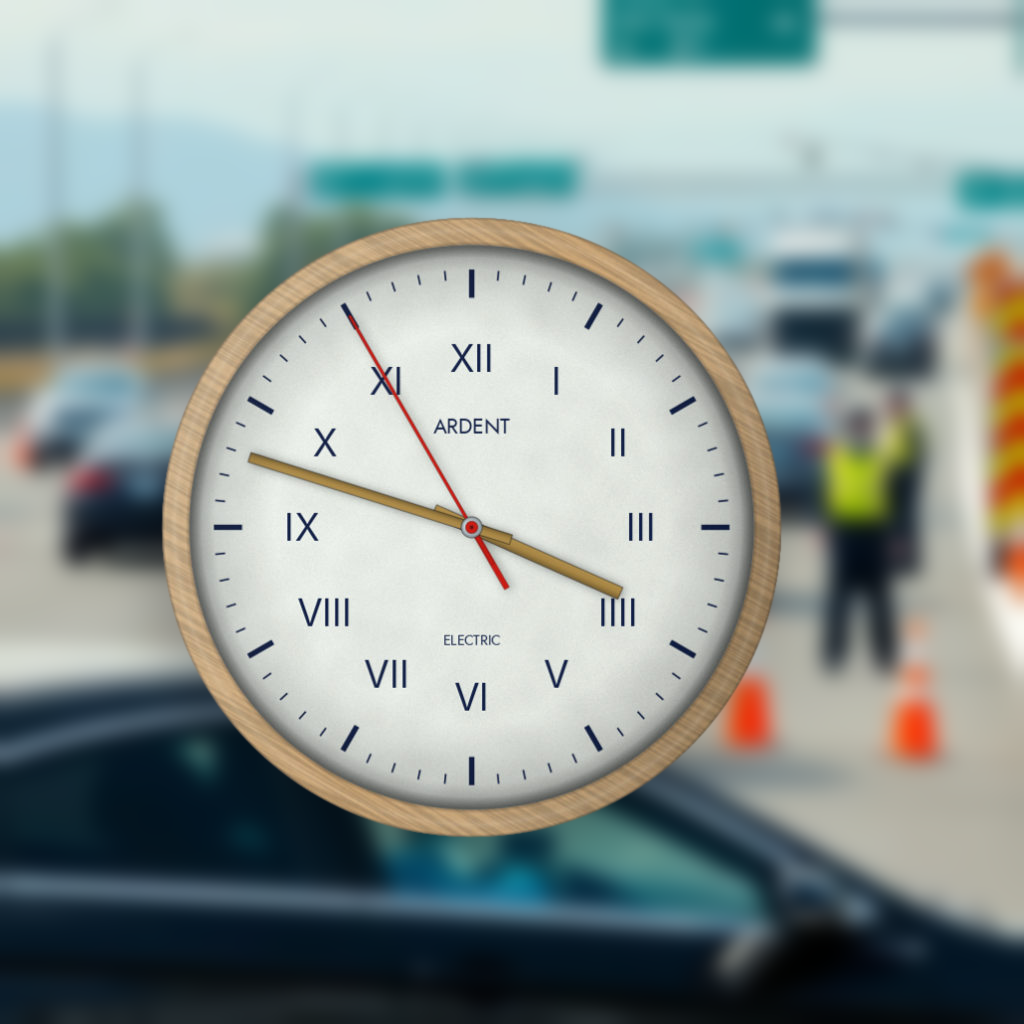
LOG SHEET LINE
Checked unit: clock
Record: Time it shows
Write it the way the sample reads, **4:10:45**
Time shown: **3:47:55**
